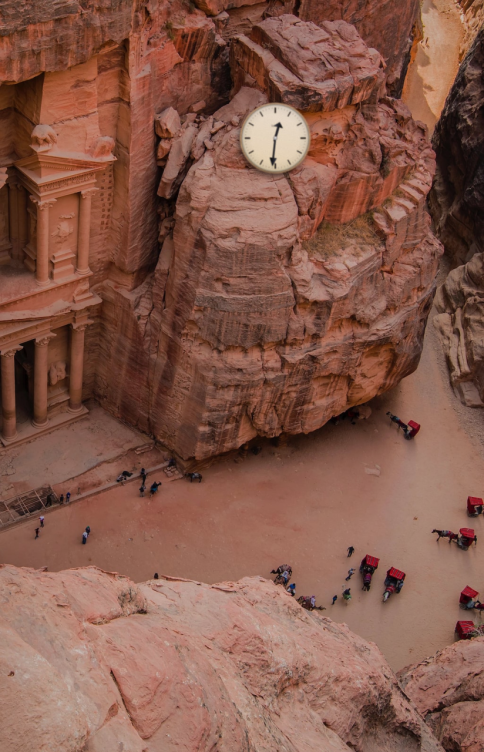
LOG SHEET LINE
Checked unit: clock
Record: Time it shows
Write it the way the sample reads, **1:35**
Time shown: **12:31**
